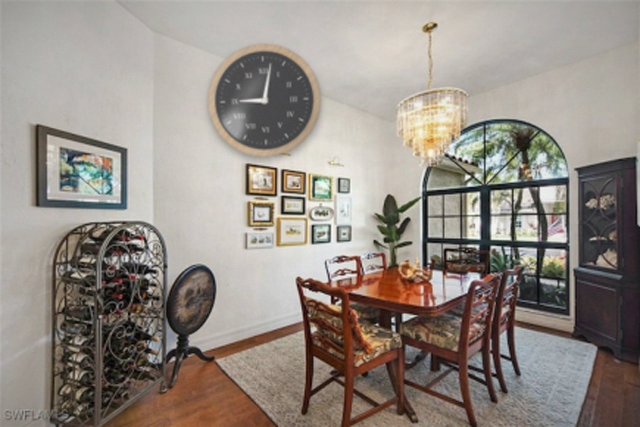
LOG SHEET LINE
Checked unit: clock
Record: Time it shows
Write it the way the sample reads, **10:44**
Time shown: **9:02**
